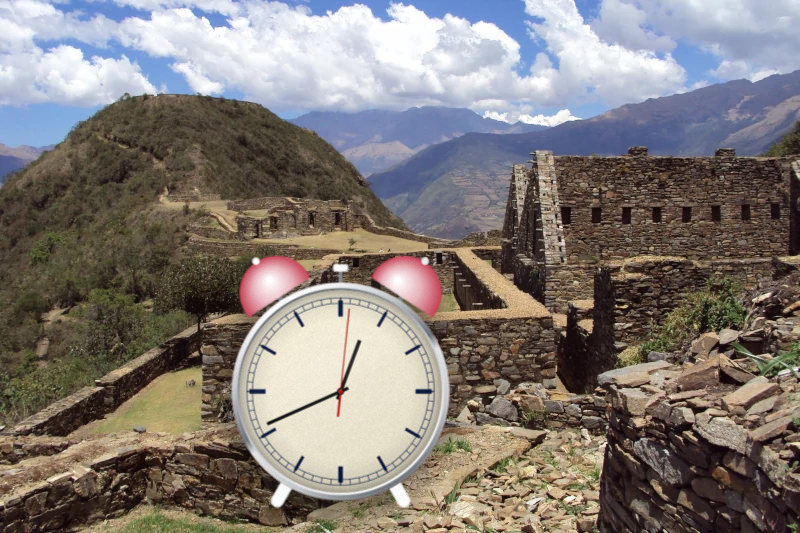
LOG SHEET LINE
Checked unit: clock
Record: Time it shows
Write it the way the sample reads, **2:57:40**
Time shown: **12:41:01**
